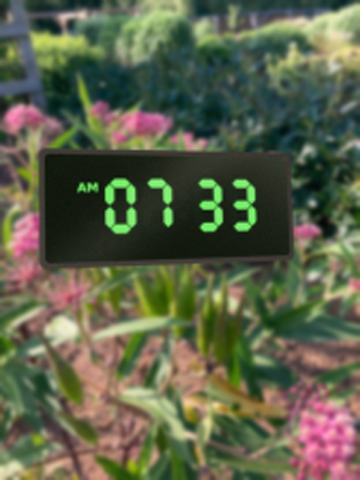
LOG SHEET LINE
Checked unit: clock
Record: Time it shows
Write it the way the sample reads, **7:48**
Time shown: **7:33**
